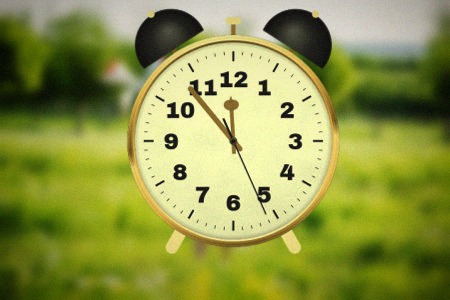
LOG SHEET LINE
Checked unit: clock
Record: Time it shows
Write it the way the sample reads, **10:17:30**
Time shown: **11:53:26**
